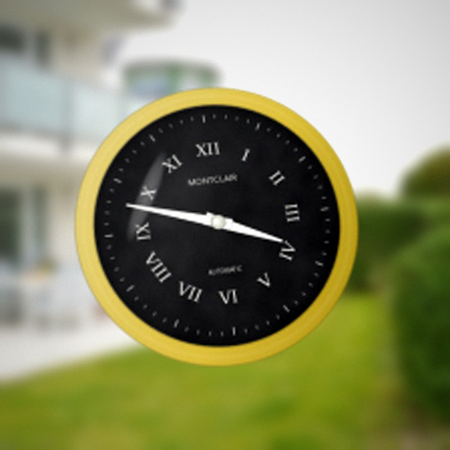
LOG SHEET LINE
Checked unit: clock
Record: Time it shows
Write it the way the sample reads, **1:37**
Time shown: **3:48**
